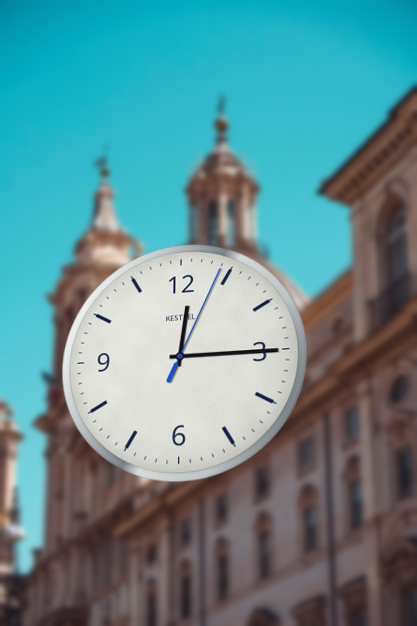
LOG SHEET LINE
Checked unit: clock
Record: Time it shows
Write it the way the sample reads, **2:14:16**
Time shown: **12:15:04**
